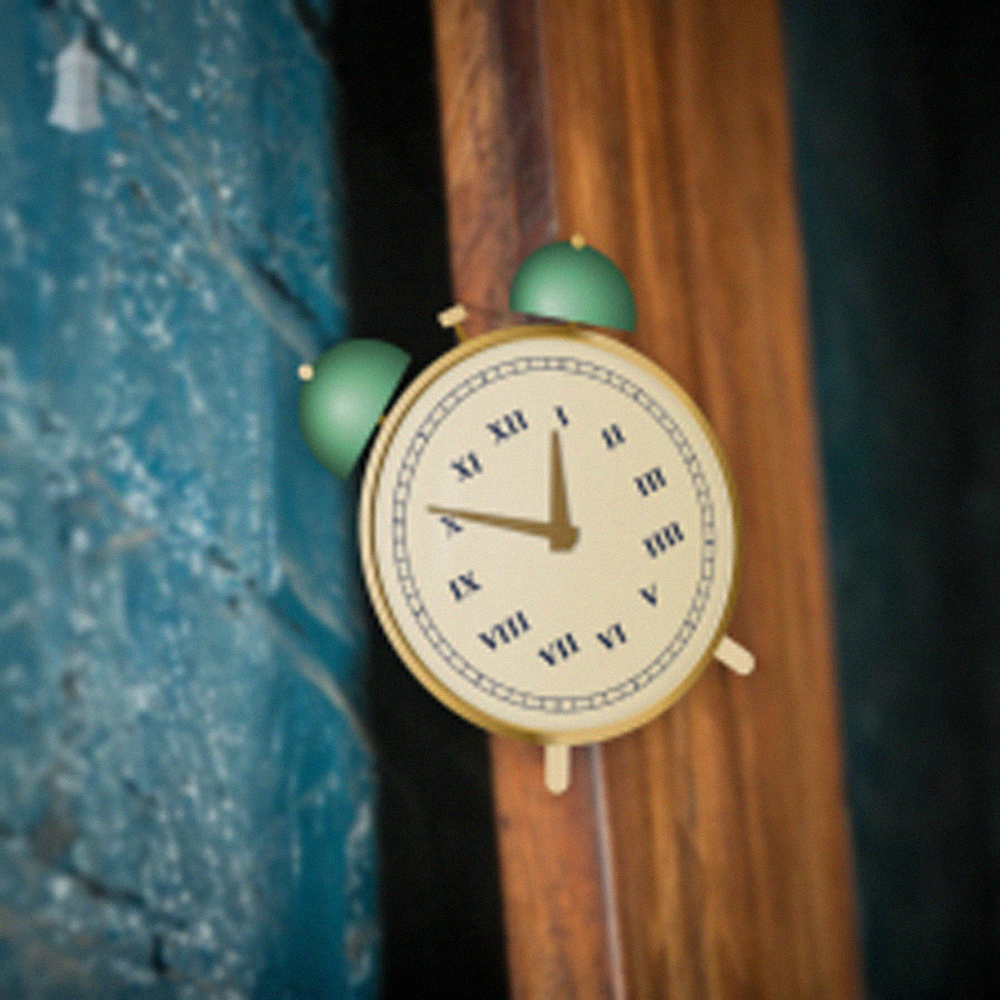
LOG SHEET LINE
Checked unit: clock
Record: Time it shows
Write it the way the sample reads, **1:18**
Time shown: **12:51**
